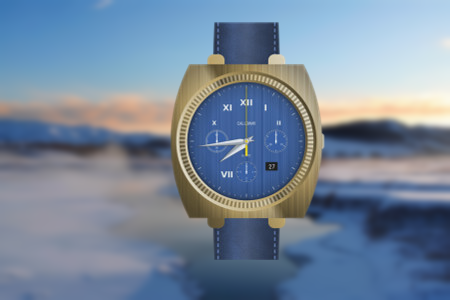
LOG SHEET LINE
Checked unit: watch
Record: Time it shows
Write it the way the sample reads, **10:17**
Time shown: **7:44**
